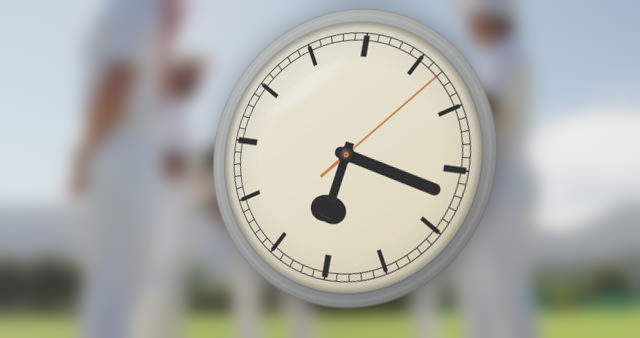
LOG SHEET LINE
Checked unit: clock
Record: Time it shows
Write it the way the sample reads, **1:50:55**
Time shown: **6:17:07**
